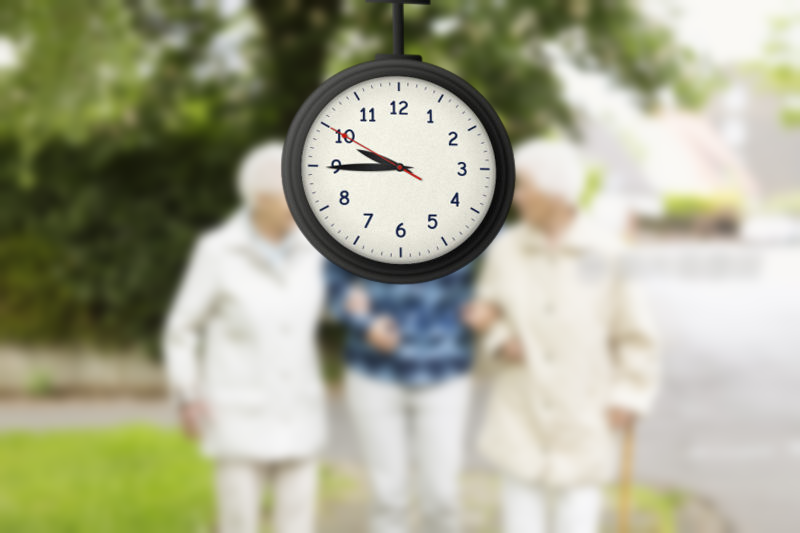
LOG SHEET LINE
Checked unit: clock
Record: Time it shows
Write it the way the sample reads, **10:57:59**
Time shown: **9:44:50**
